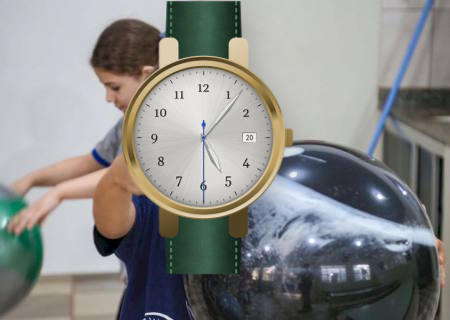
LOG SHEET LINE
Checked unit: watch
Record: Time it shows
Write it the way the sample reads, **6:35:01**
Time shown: **5:06:30**
